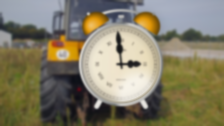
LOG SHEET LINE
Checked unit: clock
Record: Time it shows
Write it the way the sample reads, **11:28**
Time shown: **2:59**
